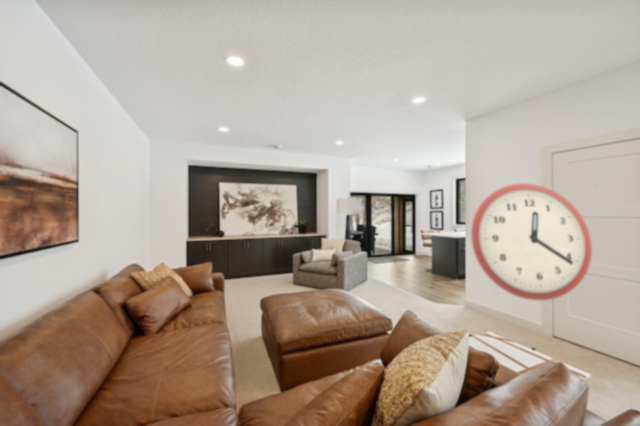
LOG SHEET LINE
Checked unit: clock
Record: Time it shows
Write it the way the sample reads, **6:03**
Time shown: **12:21**
